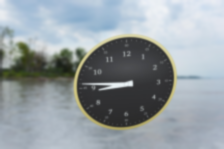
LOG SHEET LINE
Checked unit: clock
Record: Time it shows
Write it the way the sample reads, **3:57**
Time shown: **8:46**
